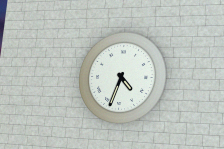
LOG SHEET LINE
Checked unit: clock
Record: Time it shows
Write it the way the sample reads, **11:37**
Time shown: **4:33**
